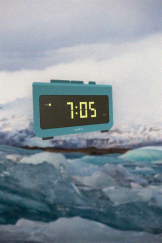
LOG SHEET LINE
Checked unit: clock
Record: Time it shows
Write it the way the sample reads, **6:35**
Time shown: **7:05**
